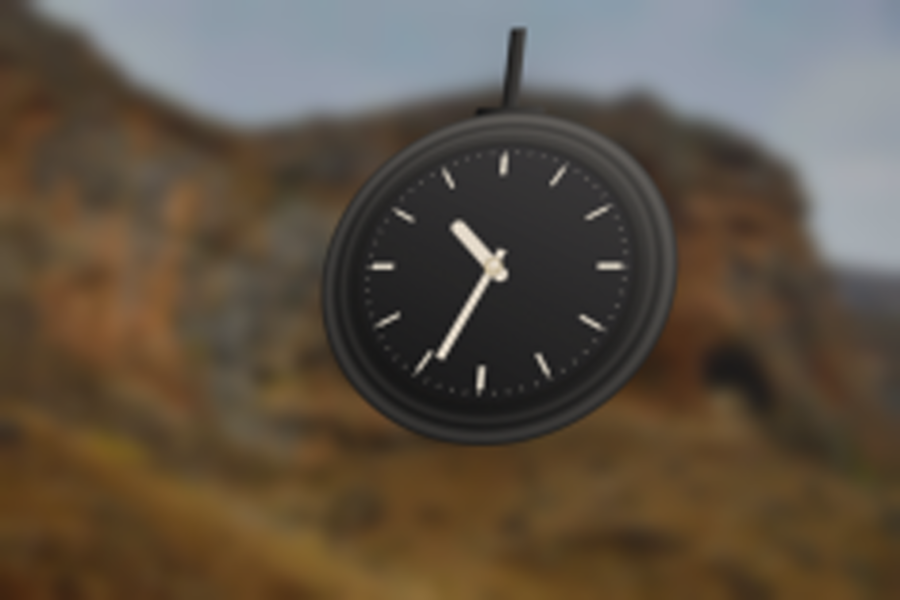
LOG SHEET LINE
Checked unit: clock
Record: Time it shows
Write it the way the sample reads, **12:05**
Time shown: **10:34**
